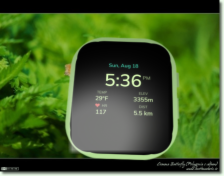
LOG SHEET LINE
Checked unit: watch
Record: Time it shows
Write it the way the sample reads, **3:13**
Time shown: **5:36**
